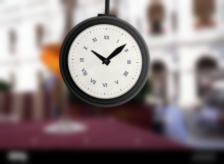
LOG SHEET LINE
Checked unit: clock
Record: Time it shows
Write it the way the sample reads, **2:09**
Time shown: **10:08**
